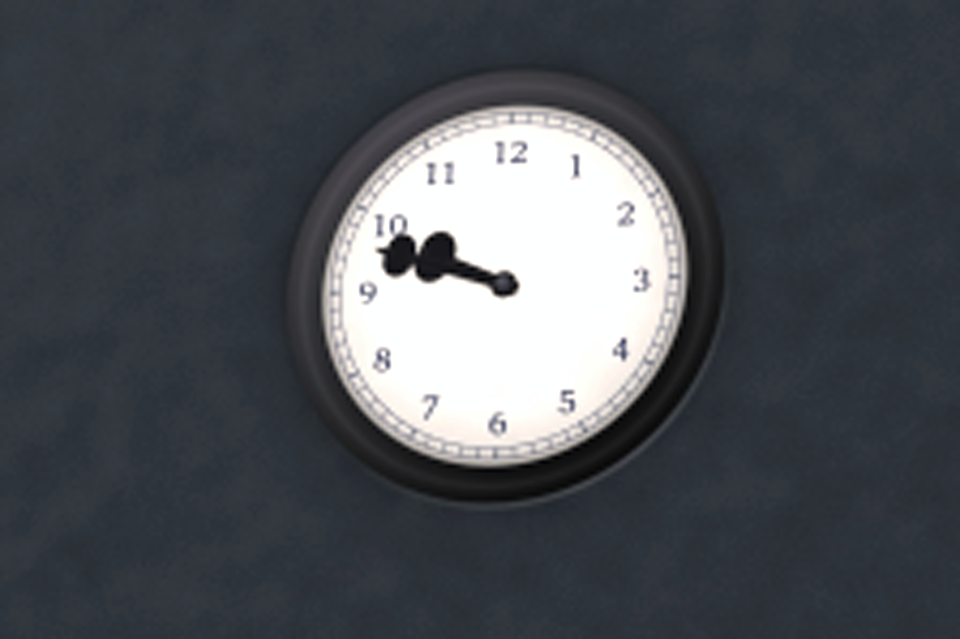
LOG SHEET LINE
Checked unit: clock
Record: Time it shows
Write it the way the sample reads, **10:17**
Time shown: **9:48**
